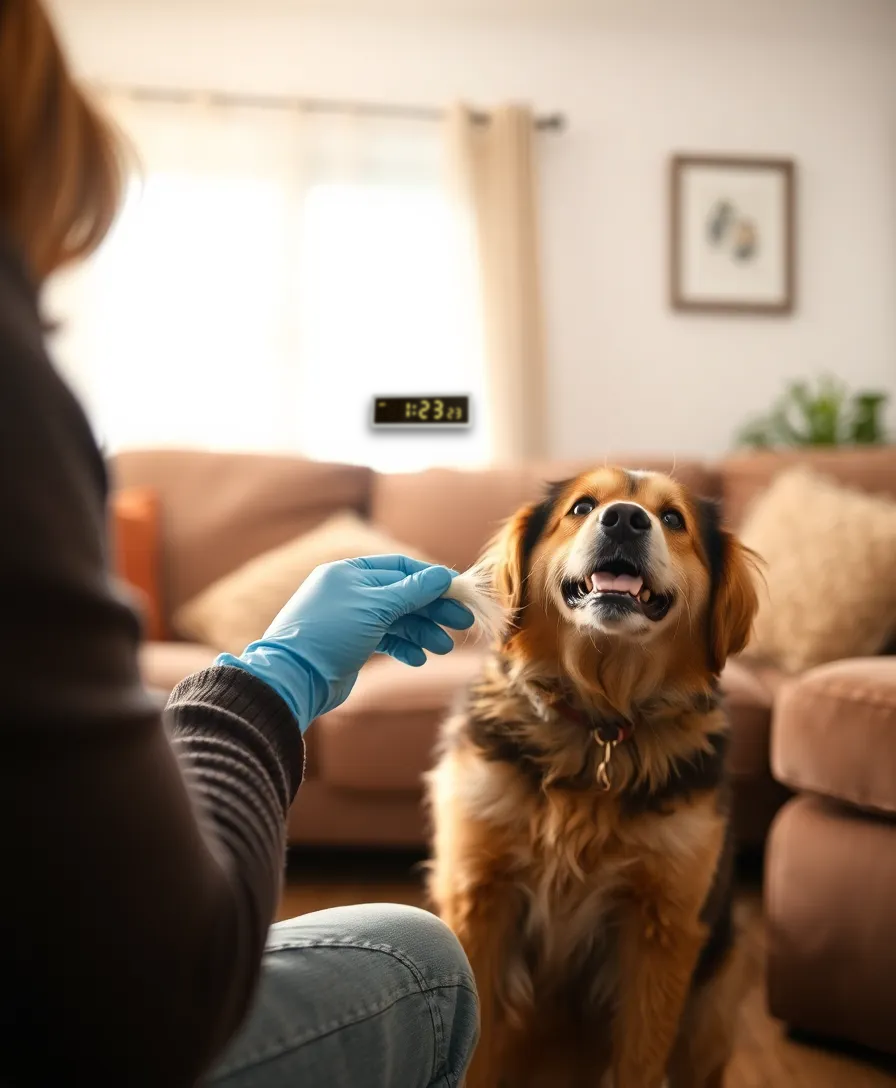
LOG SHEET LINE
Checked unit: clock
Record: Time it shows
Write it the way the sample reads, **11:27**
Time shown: **1:23**
